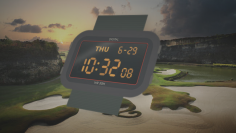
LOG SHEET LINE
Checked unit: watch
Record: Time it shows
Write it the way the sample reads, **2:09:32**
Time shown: **10:32:08**
